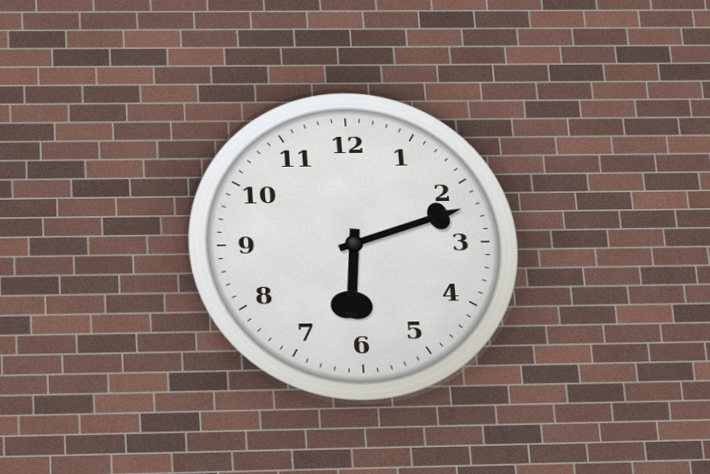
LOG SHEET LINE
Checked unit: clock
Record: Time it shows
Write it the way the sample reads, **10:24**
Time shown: **6:12**
